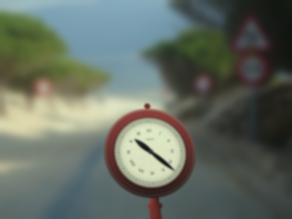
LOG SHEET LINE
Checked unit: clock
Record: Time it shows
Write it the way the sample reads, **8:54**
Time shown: **10:22**
